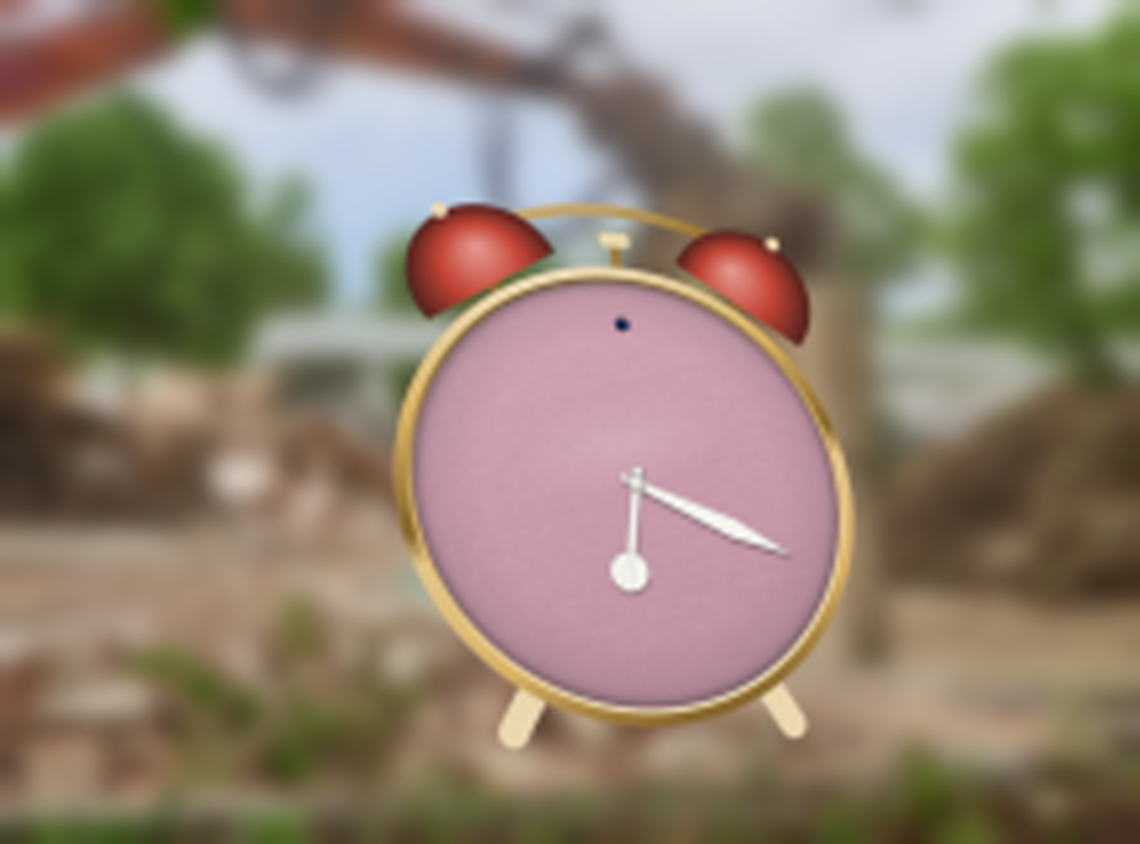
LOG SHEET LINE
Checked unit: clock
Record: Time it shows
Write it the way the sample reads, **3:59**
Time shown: **6:19**
